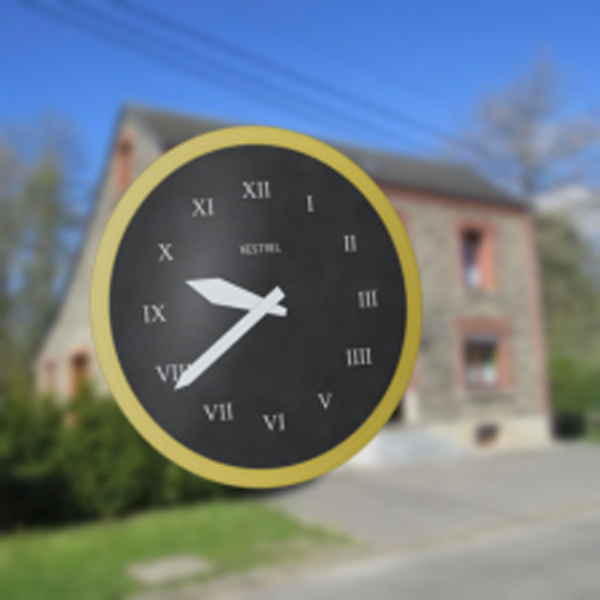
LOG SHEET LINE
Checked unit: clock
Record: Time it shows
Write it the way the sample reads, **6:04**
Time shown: **9:39**
